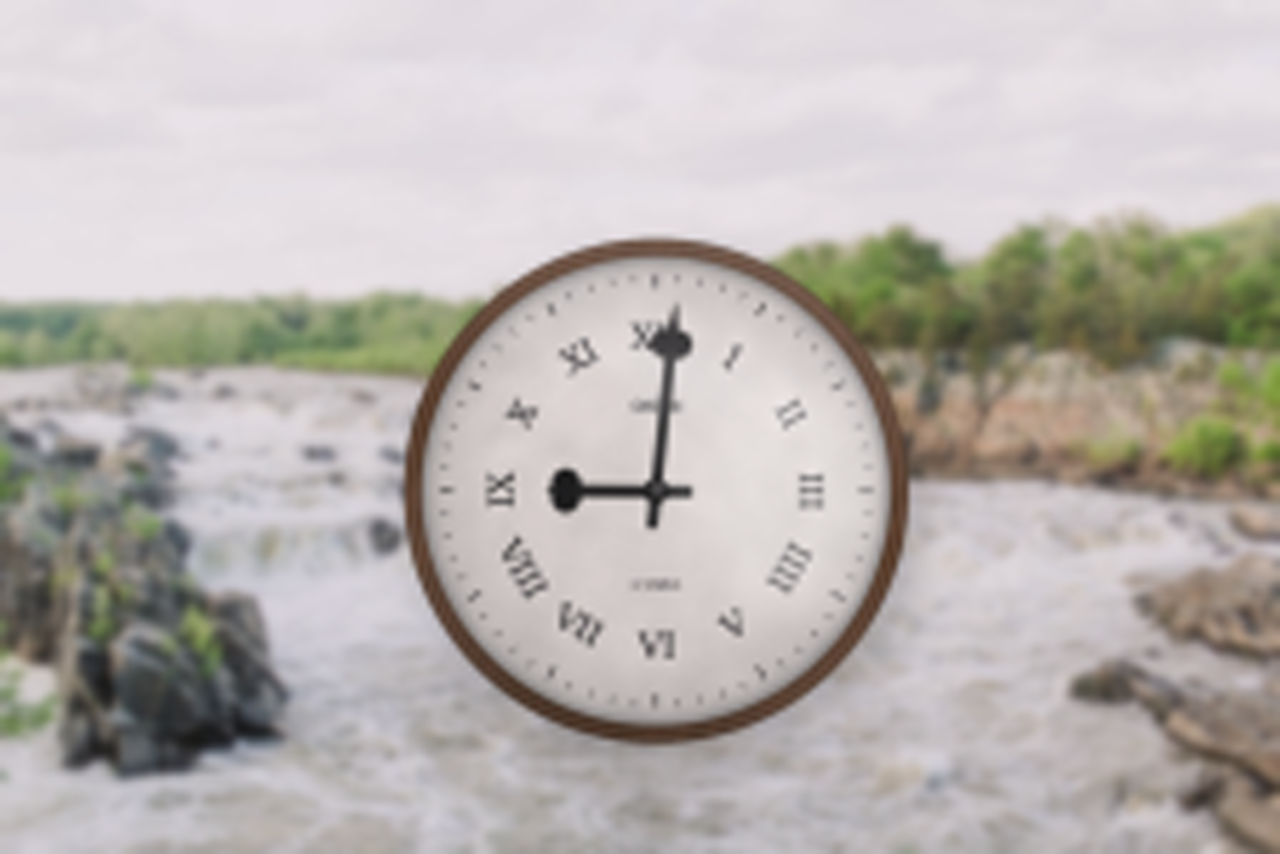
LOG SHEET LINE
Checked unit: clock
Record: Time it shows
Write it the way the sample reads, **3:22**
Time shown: **9:01**
